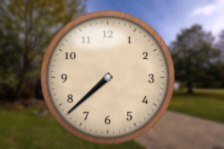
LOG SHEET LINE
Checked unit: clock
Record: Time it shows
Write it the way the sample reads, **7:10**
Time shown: **7:38**
